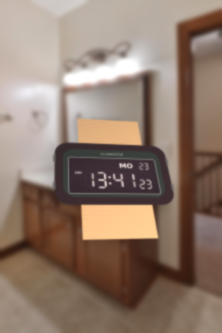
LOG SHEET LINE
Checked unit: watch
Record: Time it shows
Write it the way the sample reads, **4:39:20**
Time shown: **13:41:23**
